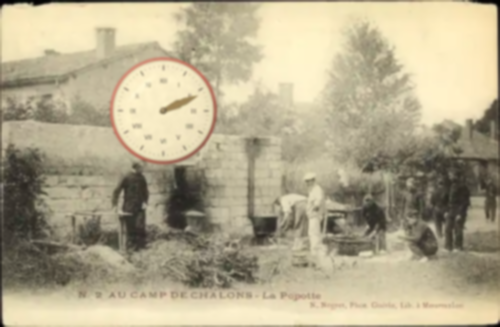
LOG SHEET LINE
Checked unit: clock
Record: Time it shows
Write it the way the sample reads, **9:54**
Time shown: **2:11**
